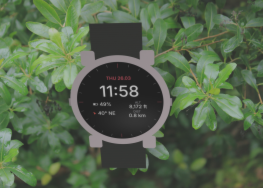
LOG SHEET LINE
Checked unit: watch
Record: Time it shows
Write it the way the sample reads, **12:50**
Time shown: **11:58**
